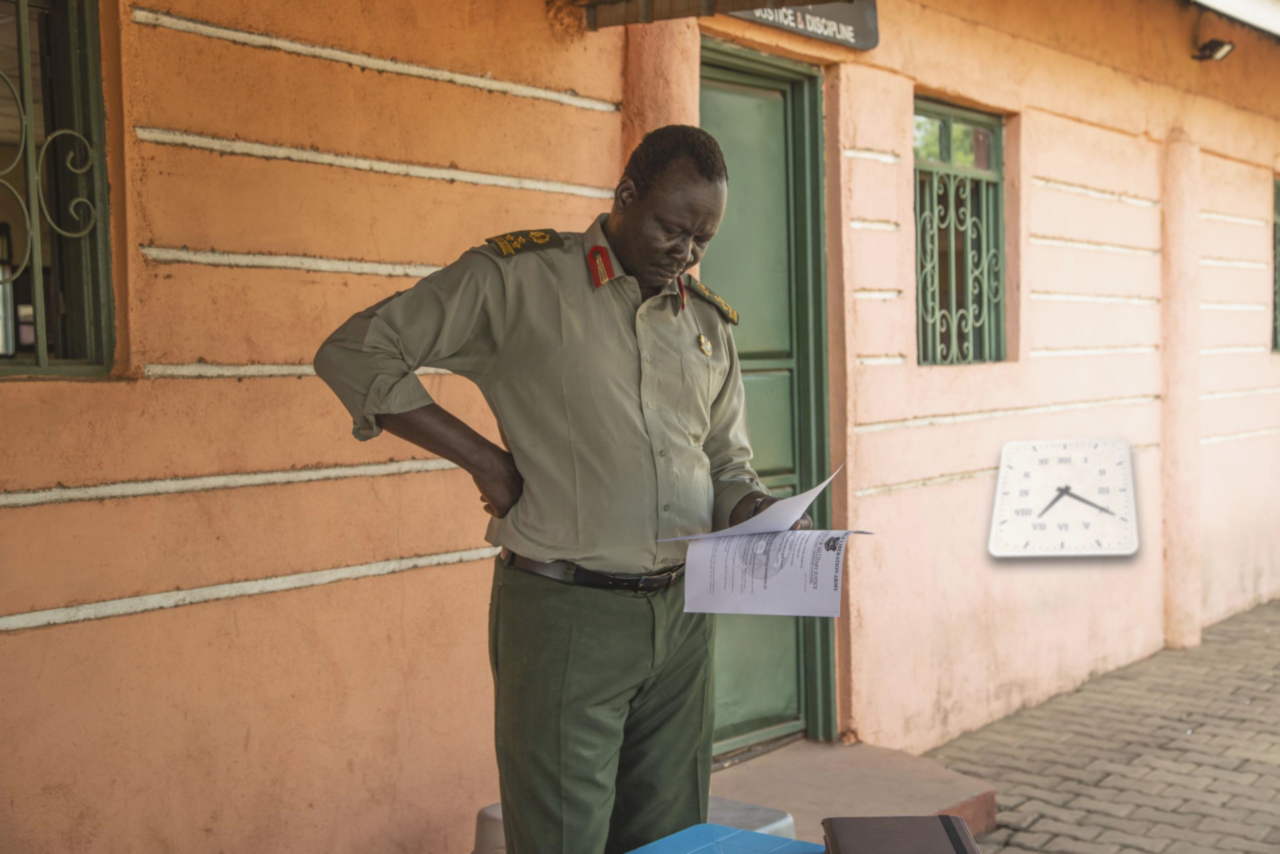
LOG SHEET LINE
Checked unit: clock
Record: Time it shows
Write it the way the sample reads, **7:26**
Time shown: **7:20**
